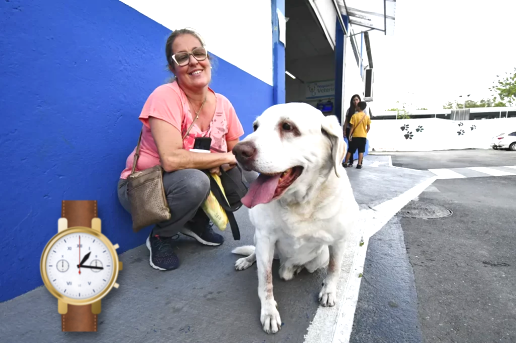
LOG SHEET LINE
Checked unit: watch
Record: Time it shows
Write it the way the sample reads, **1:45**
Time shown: **1:16**
